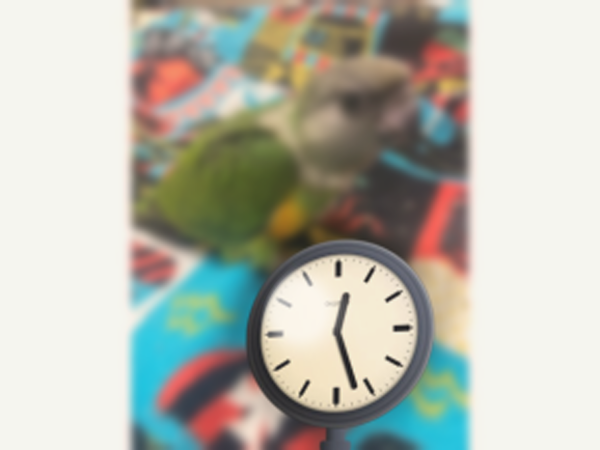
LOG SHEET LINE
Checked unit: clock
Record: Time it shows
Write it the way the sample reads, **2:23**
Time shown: **12:27**
